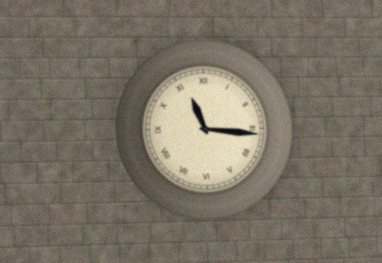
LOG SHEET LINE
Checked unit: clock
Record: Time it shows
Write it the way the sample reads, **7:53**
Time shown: **11:16**
